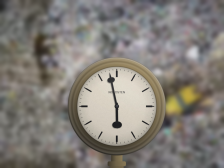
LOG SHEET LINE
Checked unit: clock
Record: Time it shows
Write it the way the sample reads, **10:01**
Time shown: **5:58**
